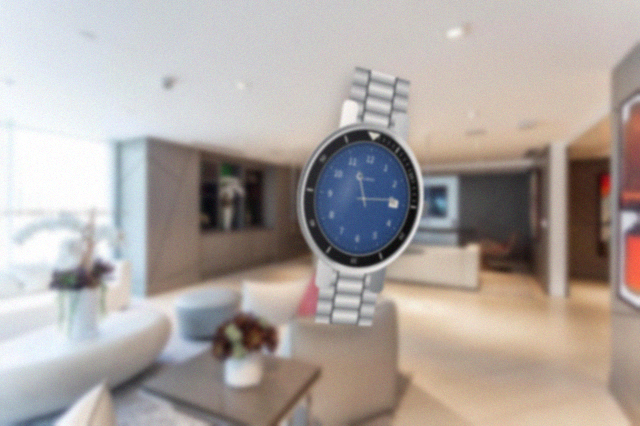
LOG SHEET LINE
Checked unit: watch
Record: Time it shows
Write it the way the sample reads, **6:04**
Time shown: **11:14**
